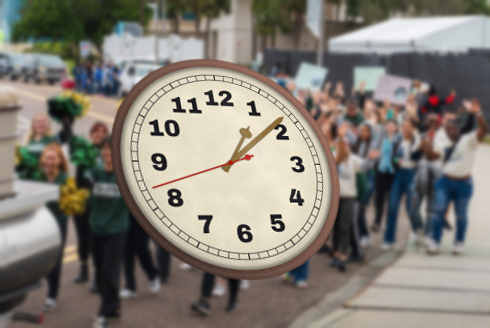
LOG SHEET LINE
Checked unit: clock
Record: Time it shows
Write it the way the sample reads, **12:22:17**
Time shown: **1:08:42**
